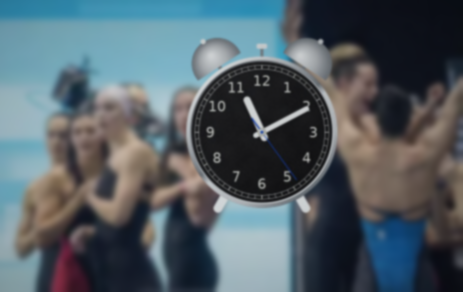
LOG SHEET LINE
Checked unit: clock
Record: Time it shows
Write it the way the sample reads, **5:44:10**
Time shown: **11:10:24**
